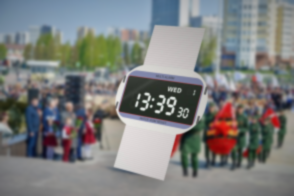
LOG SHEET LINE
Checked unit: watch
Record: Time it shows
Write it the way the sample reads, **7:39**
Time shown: **13:39**
